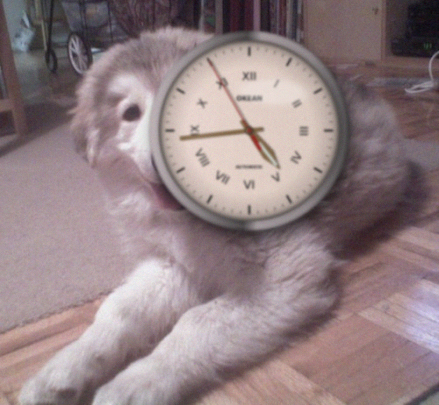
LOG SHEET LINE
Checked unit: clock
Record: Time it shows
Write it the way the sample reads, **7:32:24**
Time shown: **4:43:55**
